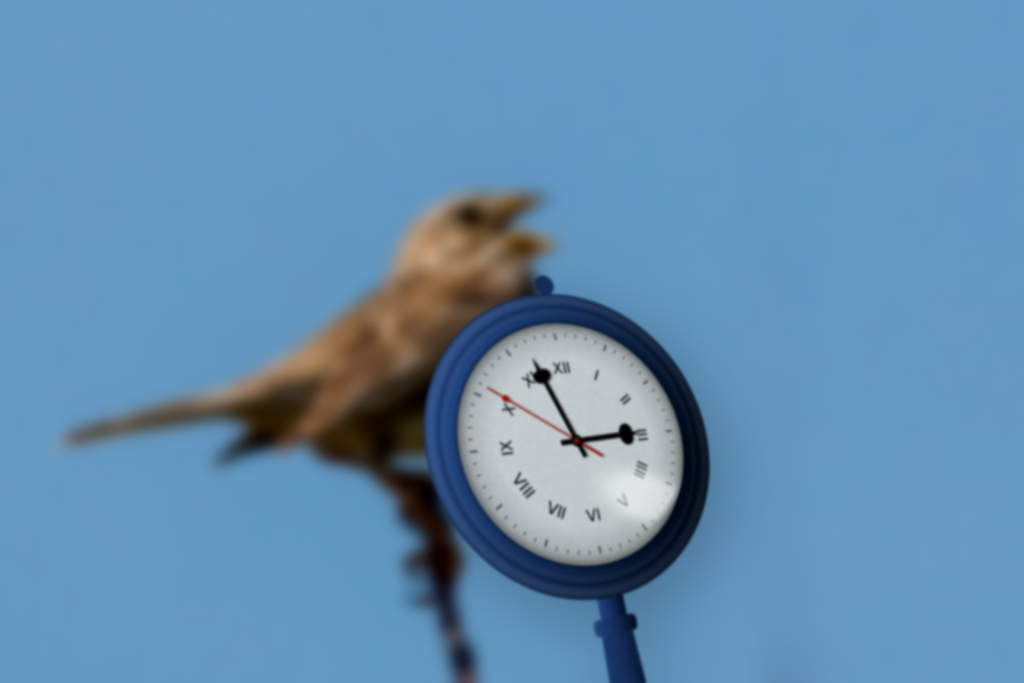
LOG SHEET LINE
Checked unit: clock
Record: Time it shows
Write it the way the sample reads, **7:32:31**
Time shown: **2:56:51**
